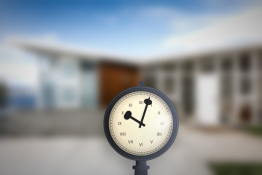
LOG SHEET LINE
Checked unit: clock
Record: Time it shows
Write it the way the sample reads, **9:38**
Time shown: **10:03**
